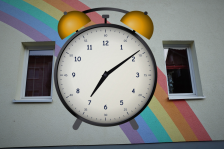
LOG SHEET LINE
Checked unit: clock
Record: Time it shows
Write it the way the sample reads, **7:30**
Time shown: **7:09**
